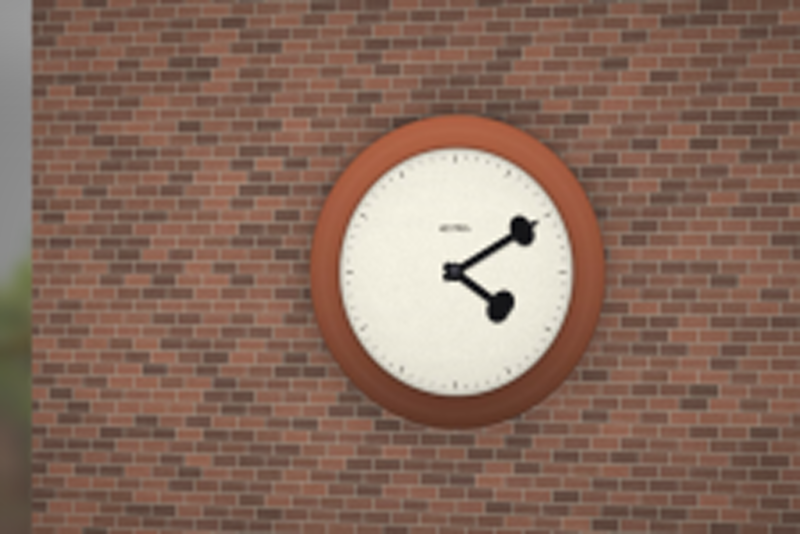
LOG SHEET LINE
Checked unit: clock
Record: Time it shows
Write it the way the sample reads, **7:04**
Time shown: **4:10**
